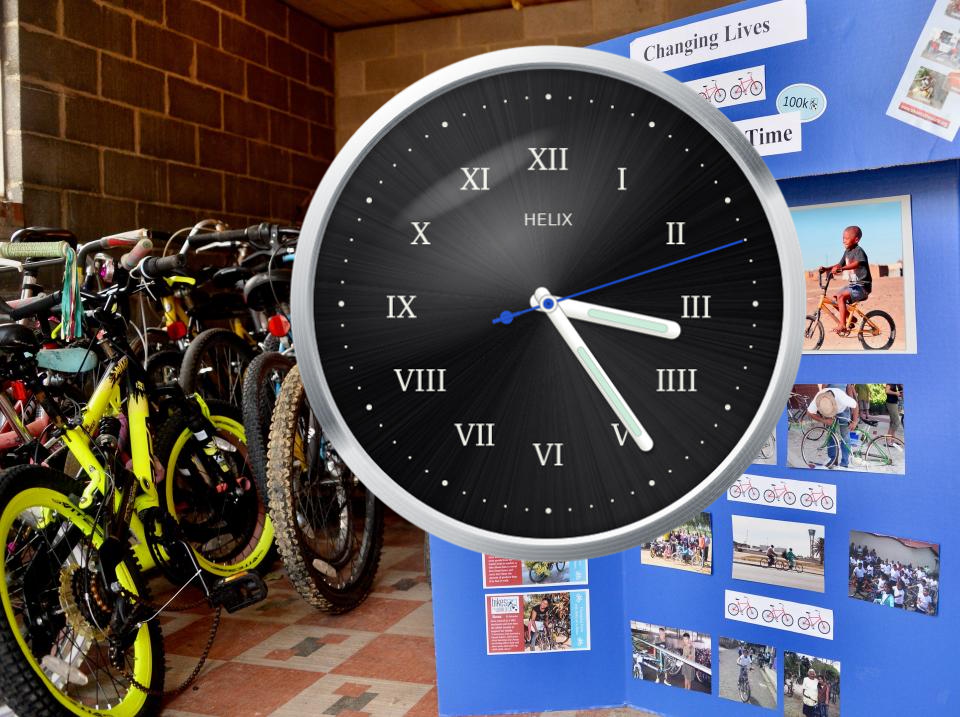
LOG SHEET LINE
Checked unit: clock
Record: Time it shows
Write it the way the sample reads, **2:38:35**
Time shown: **3:24:12**
